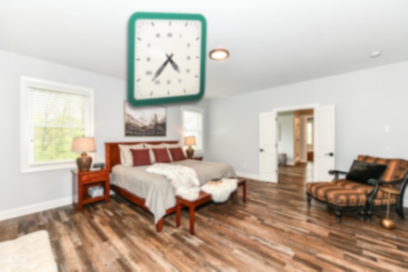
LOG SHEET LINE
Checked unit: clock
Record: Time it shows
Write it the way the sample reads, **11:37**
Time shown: **4:37**
